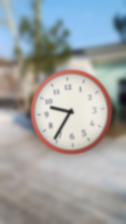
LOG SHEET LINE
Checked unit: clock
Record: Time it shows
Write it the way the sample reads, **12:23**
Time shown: **9:36**
